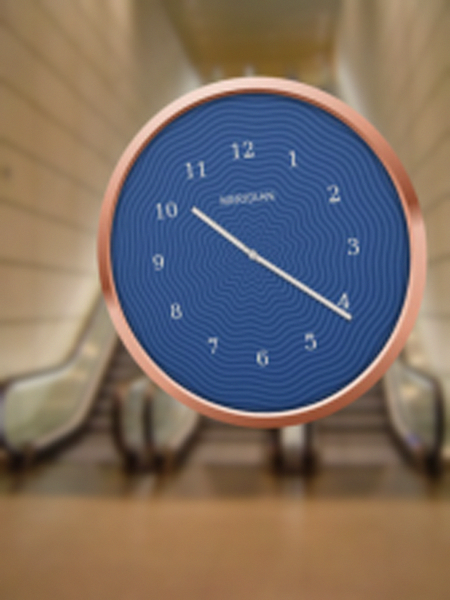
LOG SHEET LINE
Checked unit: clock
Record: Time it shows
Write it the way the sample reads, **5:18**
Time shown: **10:21**
